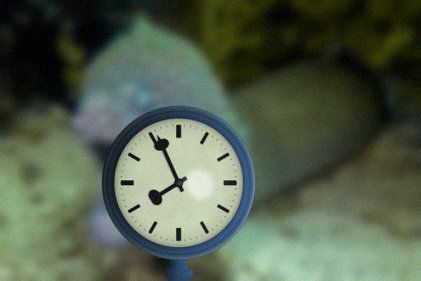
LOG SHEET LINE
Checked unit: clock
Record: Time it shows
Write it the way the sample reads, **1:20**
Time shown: **7:56**
